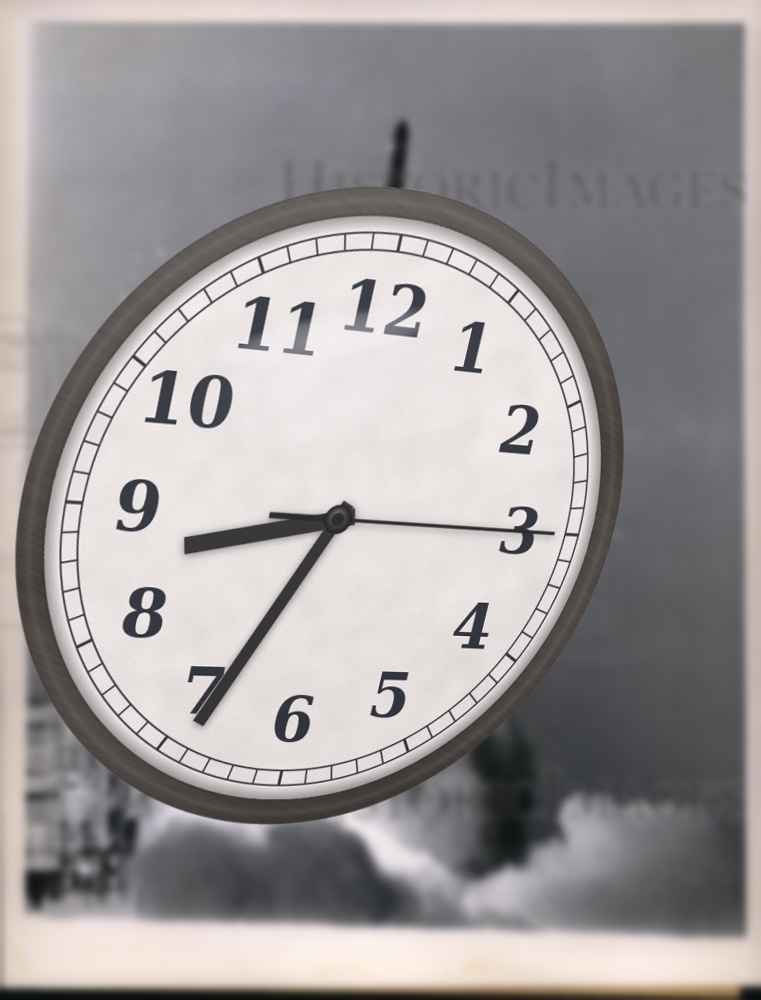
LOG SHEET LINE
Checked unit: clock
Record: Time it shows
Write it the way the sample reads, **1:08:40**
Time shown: **8:34:15**
